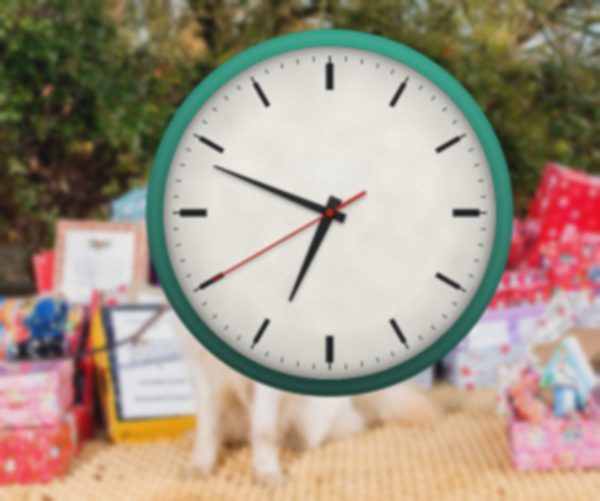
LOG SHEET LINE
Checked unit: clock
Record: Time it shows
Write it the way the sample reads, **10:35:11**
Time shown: **6:48:40**
